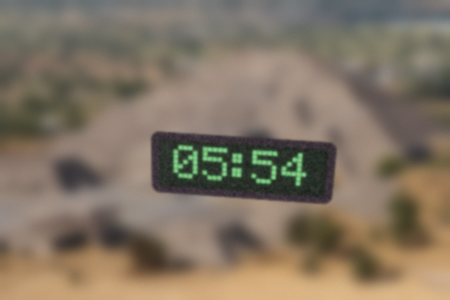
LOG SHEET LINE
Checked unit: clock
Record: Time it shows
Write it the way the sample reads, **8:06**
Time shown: **5:54**
